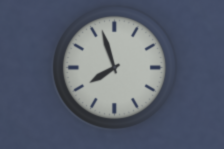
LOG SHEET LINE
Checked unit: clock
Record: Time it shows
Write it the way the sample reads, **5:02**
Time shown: **7:57**
